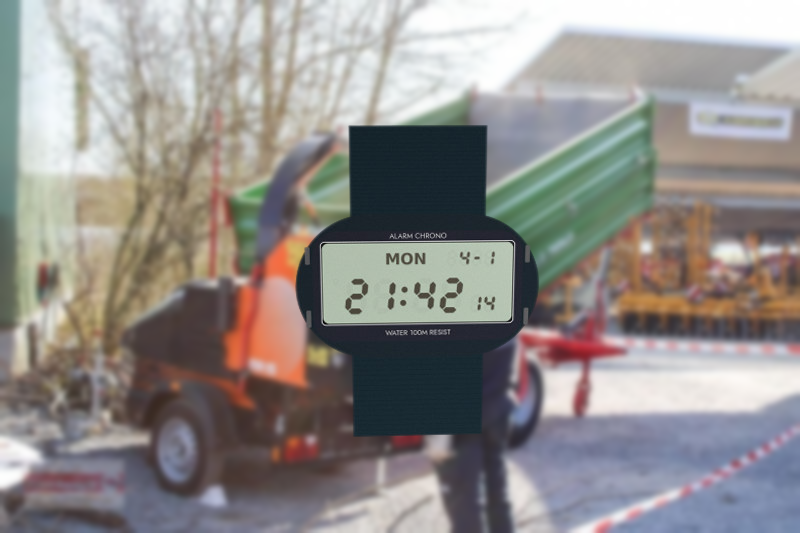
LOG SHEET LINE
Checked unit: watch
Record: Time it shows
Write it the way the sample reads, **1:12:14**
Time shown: **21:42:14**
